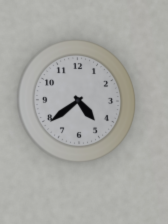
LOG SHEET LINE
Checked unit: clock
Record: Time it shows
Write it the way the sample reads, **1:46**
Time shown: **4:39**
